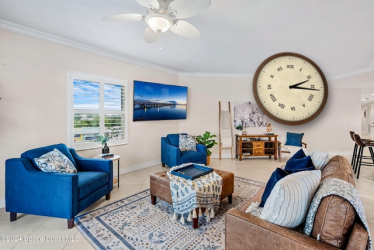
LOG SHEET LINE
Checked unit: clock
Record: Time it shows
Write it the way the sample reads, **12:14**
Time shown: **2:16**
